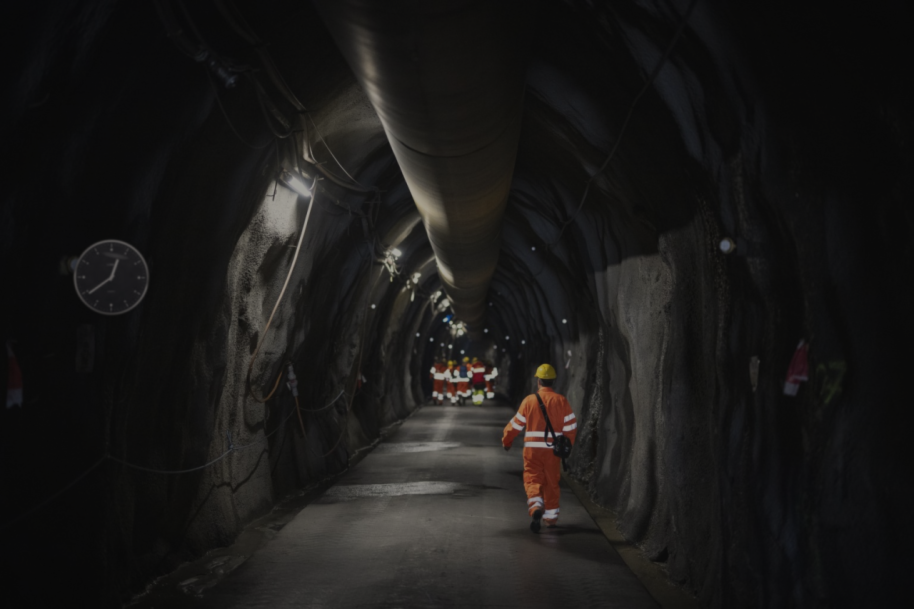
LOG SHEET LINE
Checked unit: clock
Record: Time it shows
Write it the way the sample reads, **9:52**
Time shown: **12:39**
